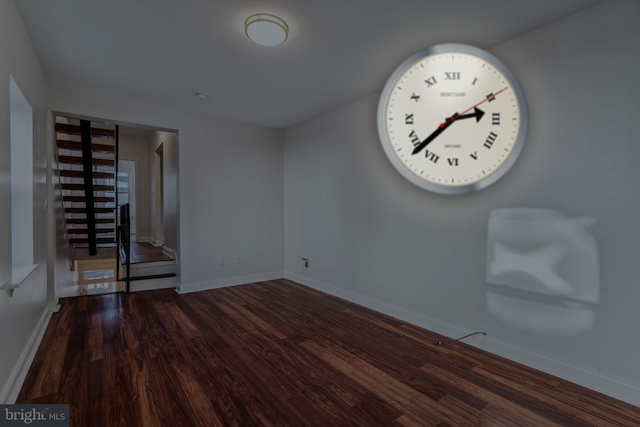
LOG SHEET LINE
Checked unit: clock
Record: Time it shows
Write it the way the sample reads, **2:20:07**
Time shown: **2:38:10**
